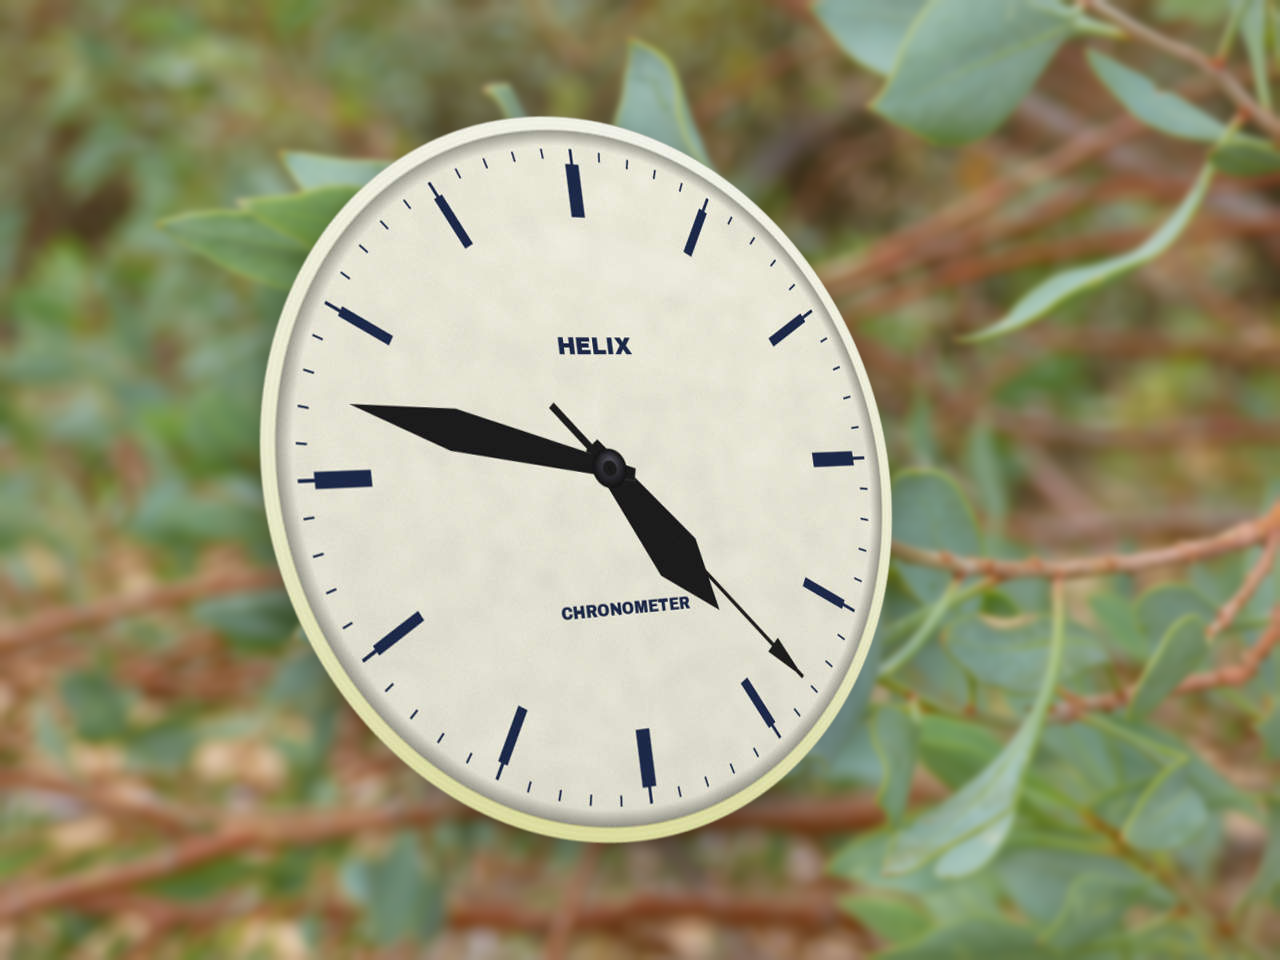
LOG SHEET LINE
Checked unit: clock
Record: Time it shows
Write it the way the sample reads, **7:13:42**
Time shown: **4:47:23**
